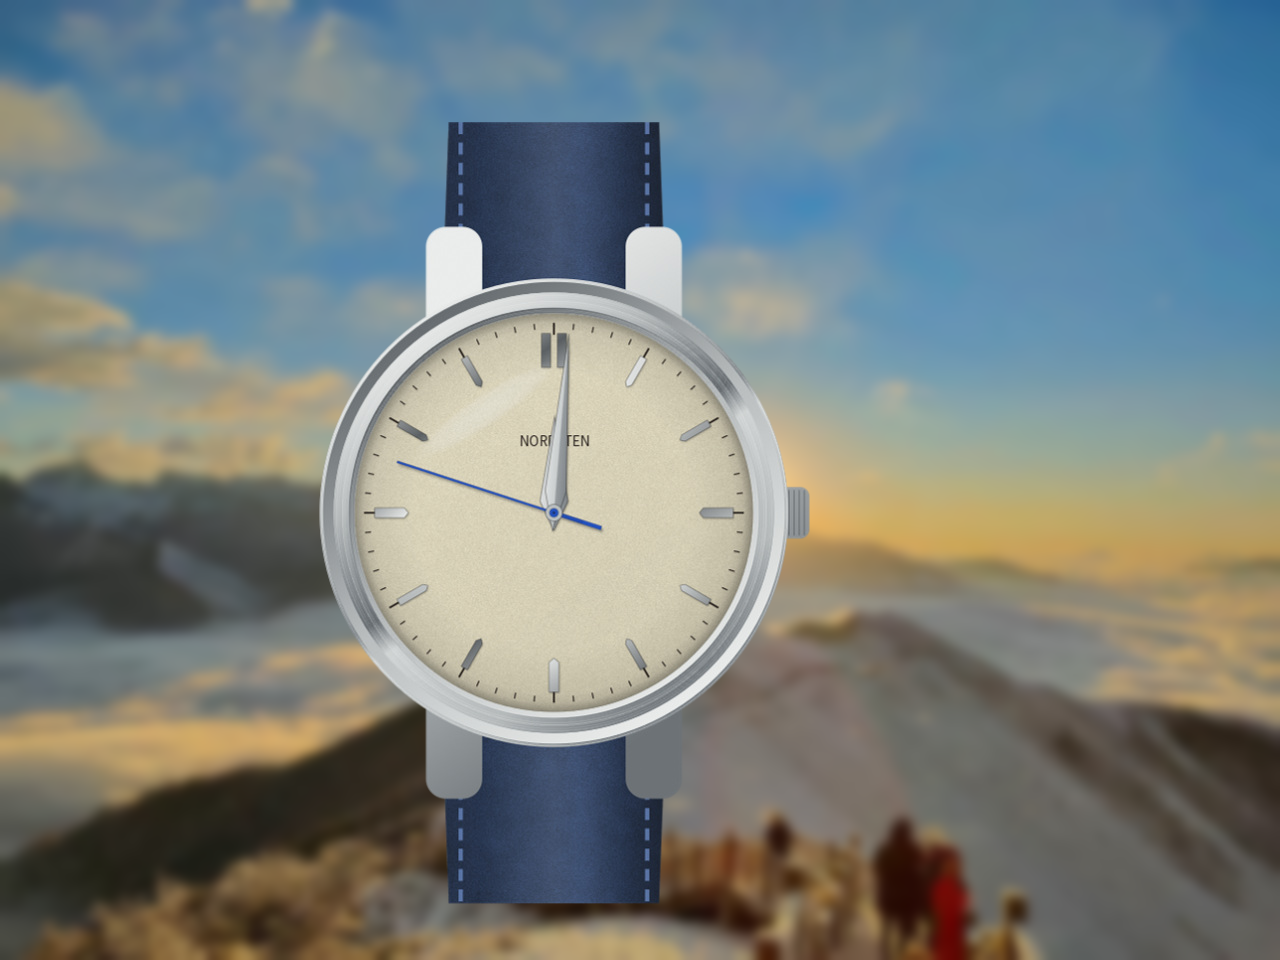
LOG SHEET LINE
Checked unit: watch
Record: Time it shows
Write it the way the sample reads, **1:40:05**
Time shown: **12:00:48**
